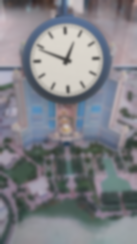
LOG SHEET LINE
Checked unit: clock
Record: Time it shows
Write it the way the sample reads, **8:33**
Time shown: **12:49**
